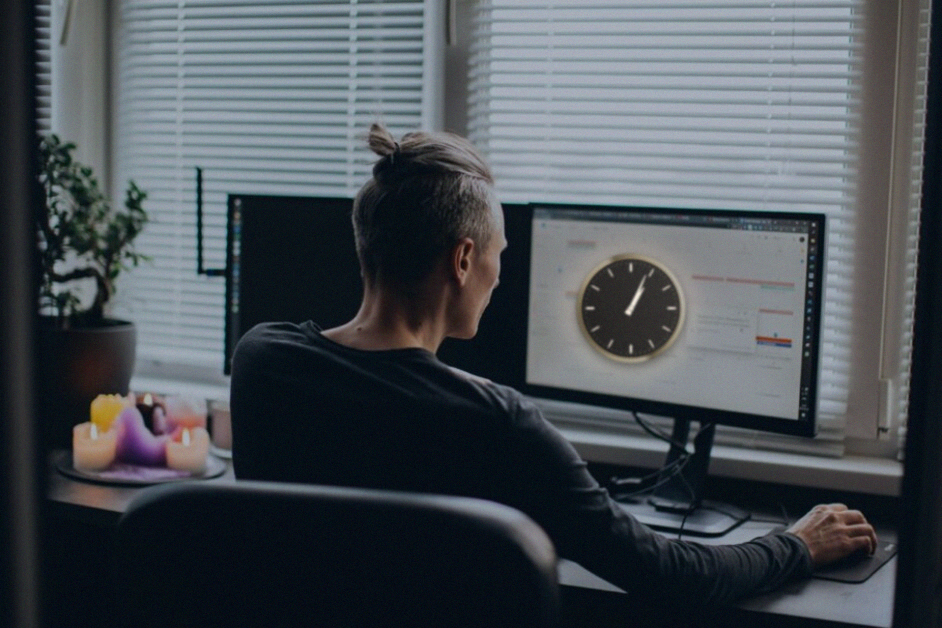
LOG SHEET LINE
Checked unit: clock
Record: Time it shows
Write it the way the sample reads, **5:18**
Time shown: **1:04**
